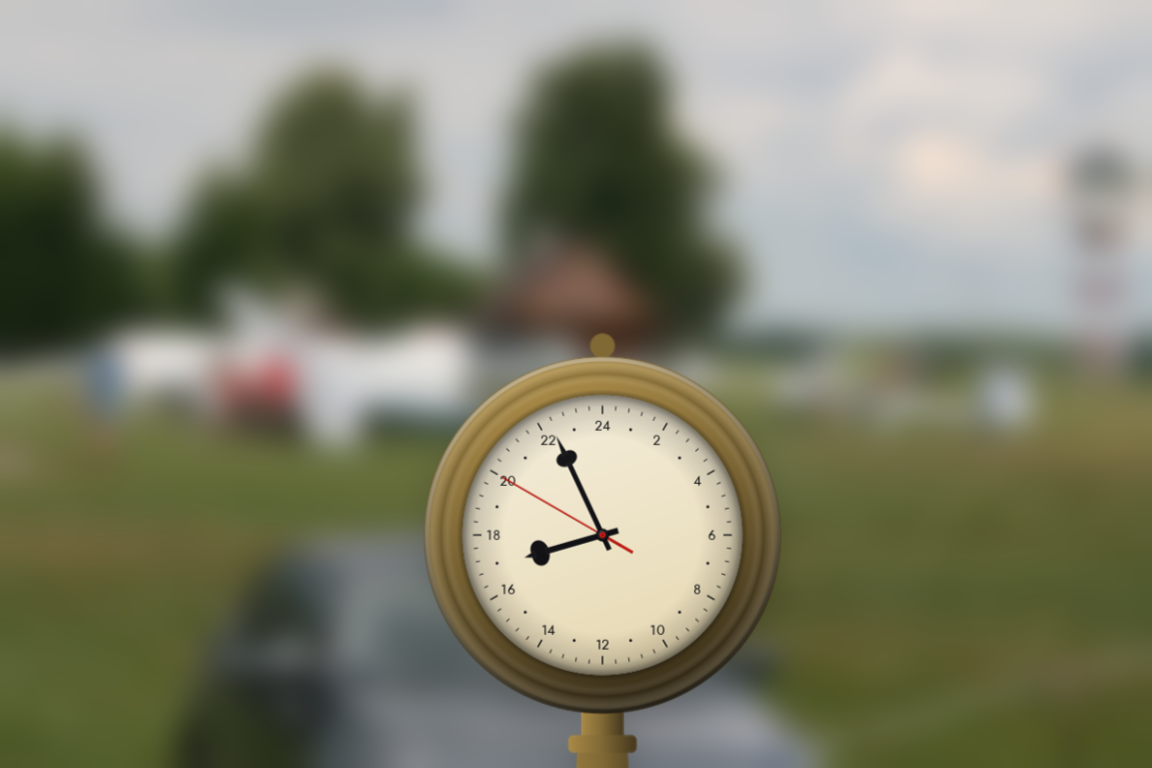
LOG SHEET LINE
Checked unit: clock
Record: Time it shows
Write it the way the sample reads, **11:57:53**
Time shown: **16:55:50**
